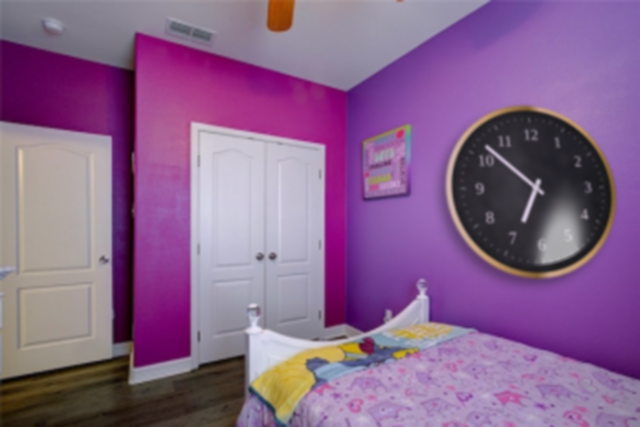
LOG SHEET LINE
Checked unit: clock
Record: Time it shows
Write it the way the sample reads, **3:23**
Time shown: **6:52**
